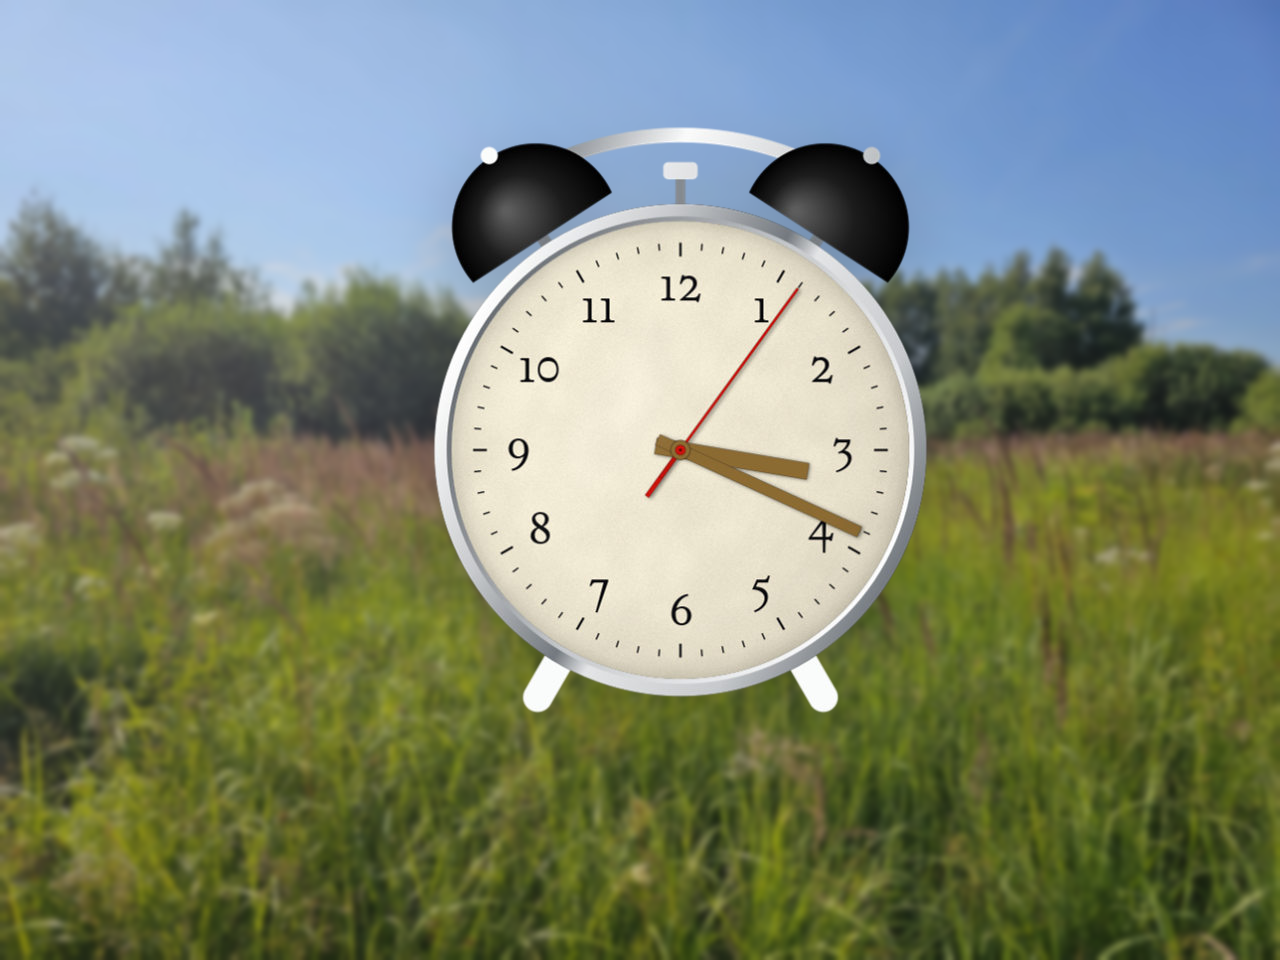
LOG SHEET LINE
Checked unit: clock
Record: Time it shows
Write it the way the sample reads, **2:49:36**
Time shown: **3:19:06**
